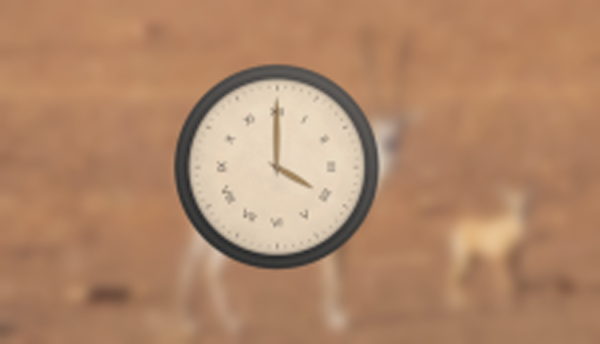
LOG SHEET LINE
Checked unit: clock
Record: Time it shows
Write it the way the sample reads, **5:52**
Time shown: **4:00**
